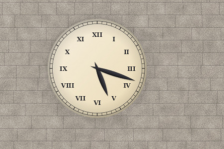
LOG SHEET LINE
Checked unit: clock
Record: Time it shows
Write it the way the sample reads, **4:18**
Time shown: **5:18**
